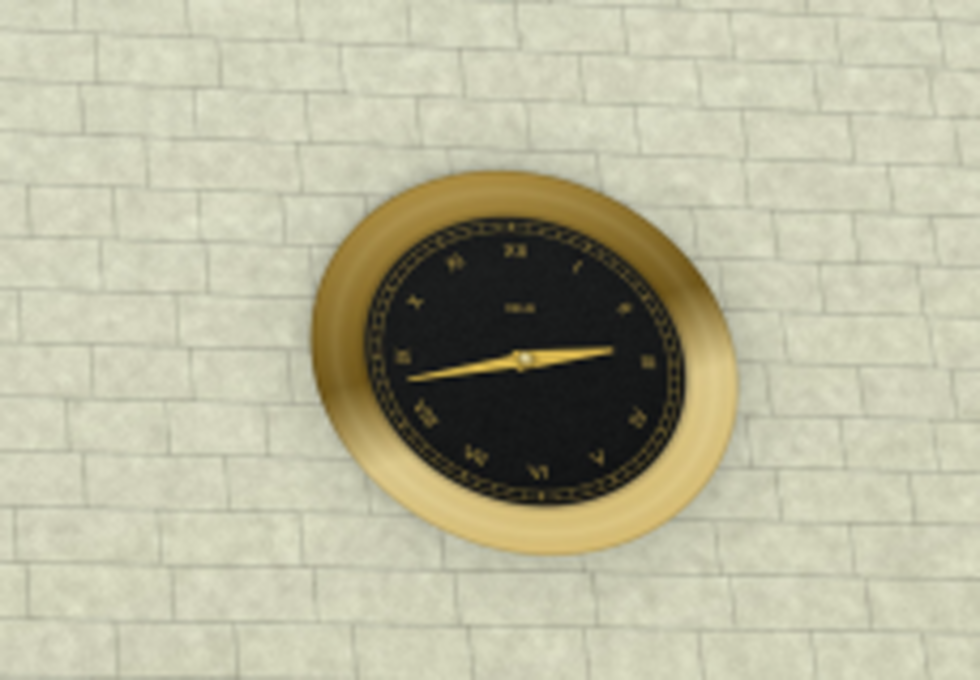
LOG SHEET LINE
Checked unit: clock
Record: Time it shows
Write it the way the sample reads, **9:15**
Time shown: **2:43**
